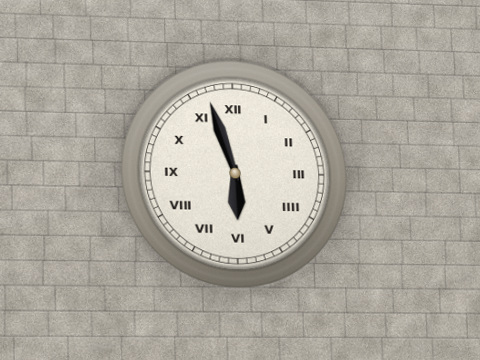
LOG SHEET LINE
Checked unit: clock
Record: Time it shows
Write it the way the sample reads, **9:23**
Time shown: **5:57**
